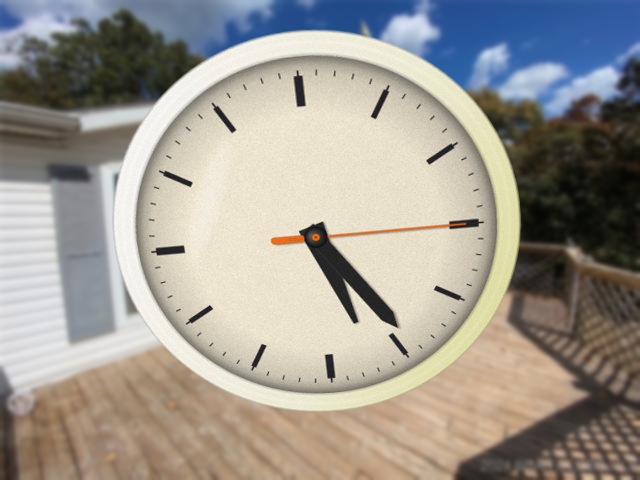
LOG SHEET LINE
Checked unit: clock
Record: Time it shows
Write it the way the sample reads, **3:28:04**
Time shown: **5:24:15**
